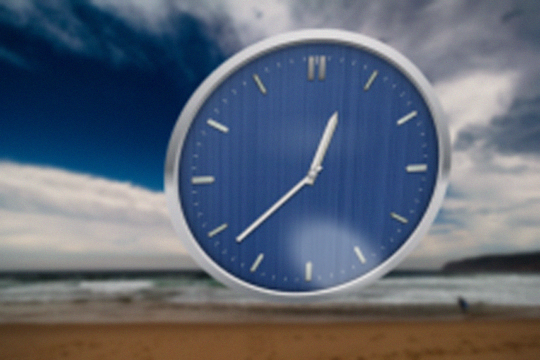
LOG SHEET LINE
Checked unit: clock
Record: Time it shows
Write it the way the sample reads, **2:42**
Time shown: **12:38**
